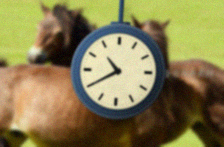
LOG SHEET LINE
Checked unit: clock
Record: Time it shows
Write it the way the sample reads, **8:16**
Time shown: **10:40**
